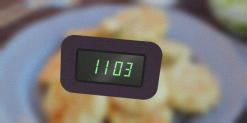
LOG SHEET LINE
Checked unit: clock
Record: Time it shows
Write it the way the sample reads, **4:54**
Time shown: **11:03**
